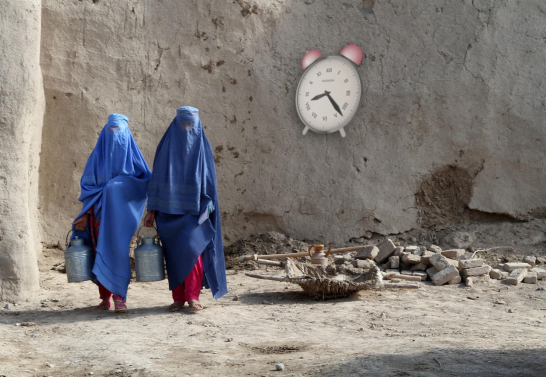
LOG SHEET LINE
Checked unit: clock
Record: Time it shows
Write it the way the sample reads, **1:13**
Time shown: **8:23**
